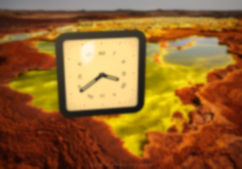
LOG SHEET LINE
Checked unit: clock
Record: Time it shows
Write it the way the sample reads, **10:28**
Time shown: **3:39**
